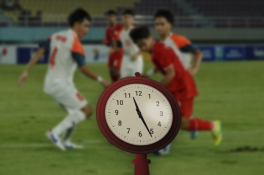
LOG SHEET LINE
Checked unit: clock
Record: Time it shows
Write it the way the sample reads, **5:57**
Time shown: **11:26**
